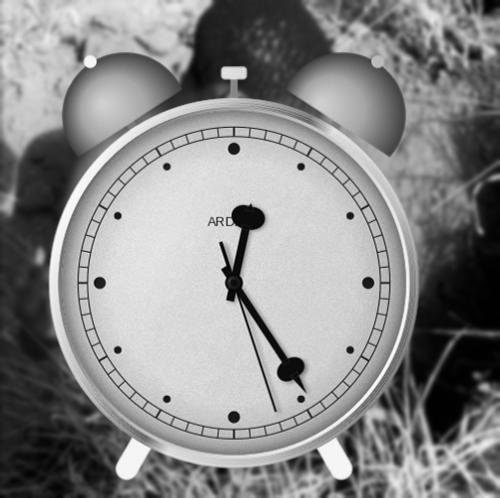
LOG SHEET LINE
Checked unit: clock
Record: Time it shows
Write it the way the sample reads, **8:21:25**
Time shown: **12:24:27**
